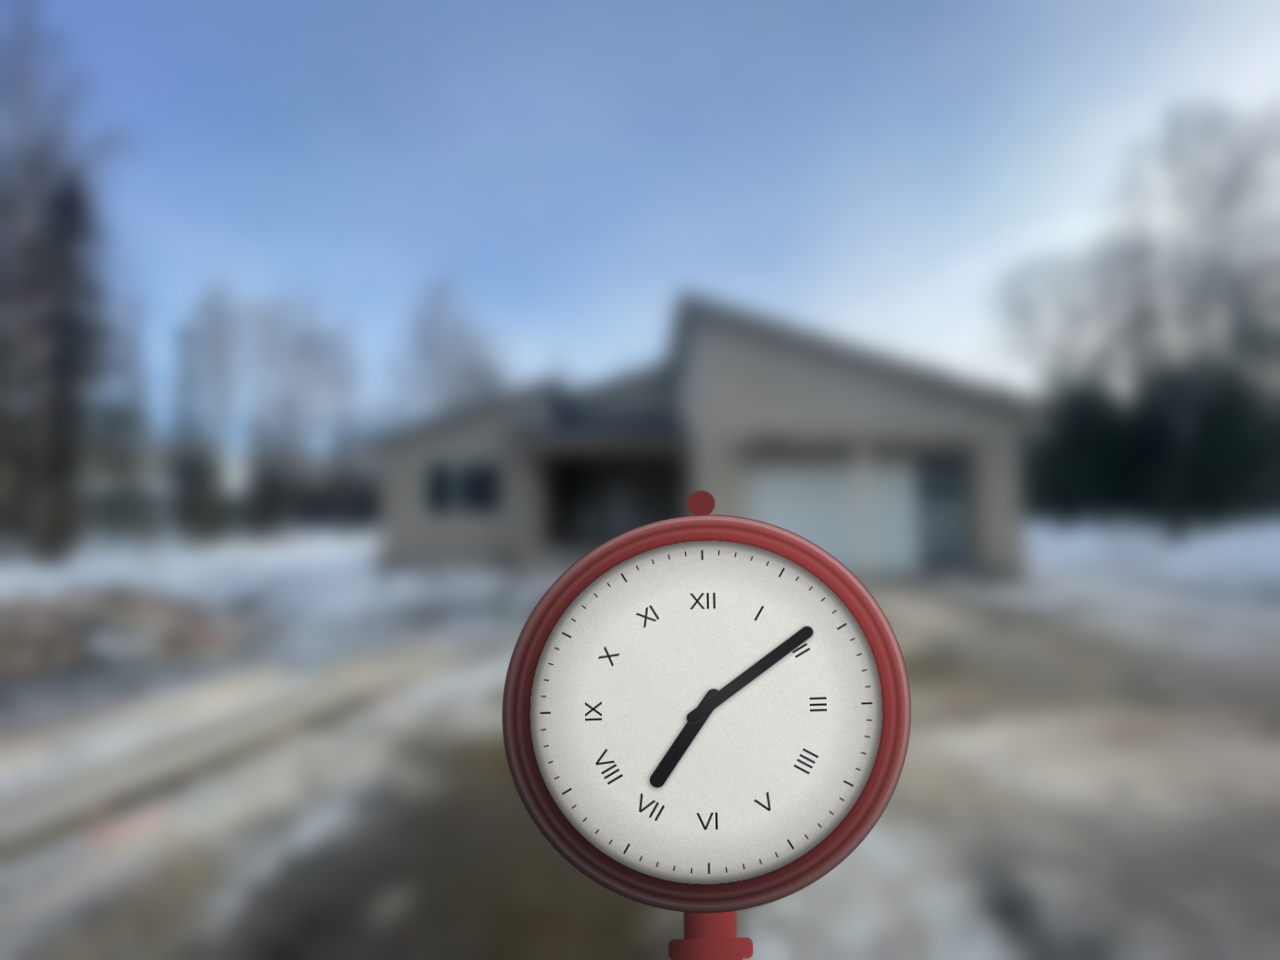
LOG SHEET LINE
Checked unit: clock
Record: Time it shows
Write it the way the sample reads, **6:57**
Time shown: **7:09**
